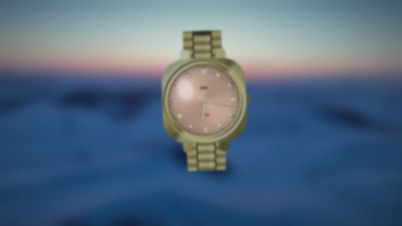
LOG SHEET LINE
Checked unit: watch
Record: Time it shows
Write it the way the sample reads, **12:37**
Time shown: **6:17**
